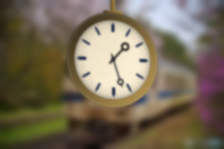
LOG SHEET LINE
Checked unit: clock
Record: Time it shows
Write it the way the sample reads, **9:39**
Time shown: **1:27**
